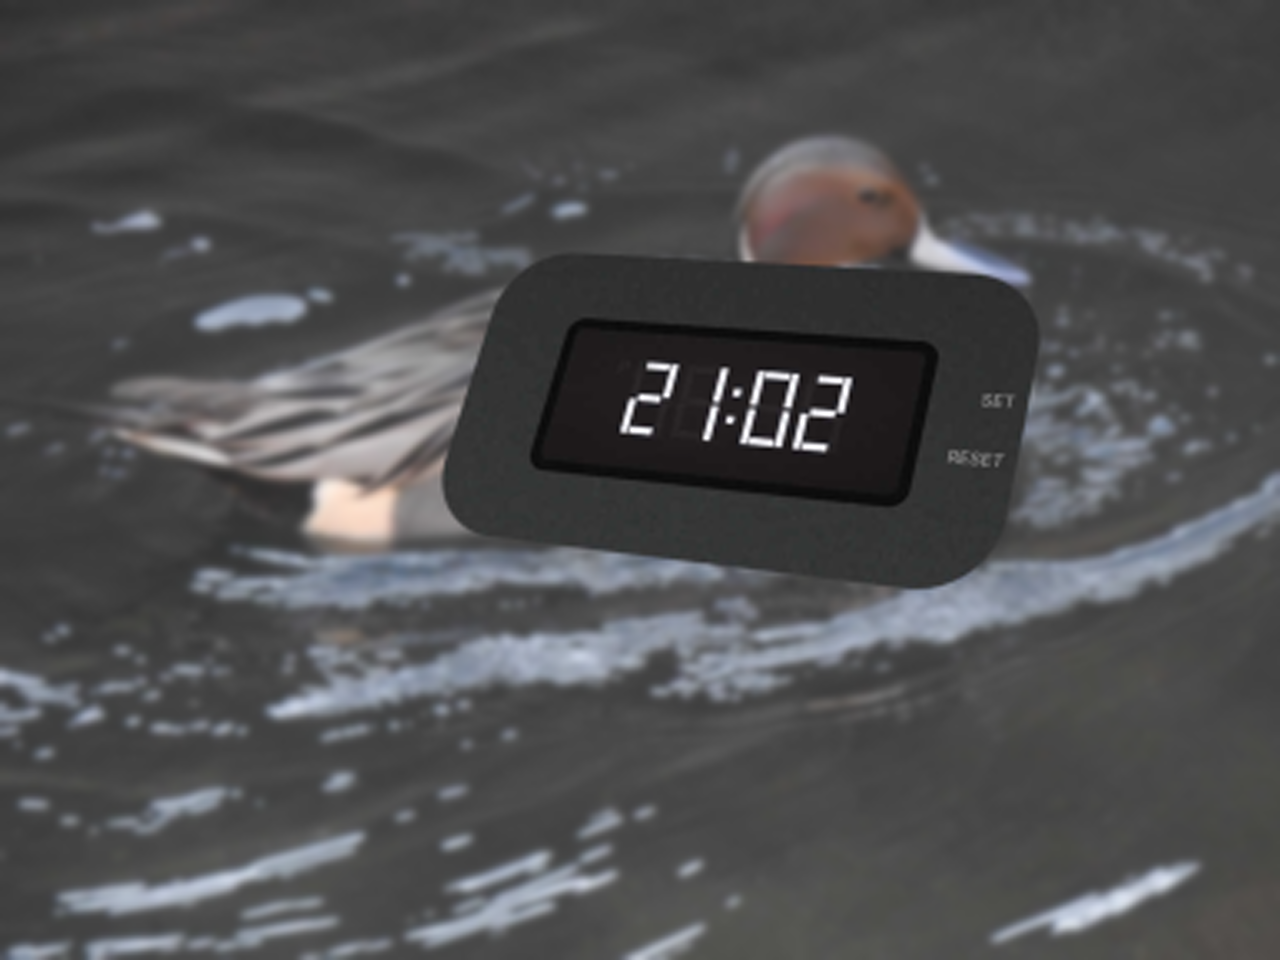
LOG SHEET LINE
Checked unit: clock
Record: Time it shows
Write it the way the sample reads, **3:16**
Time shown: **21:02**
